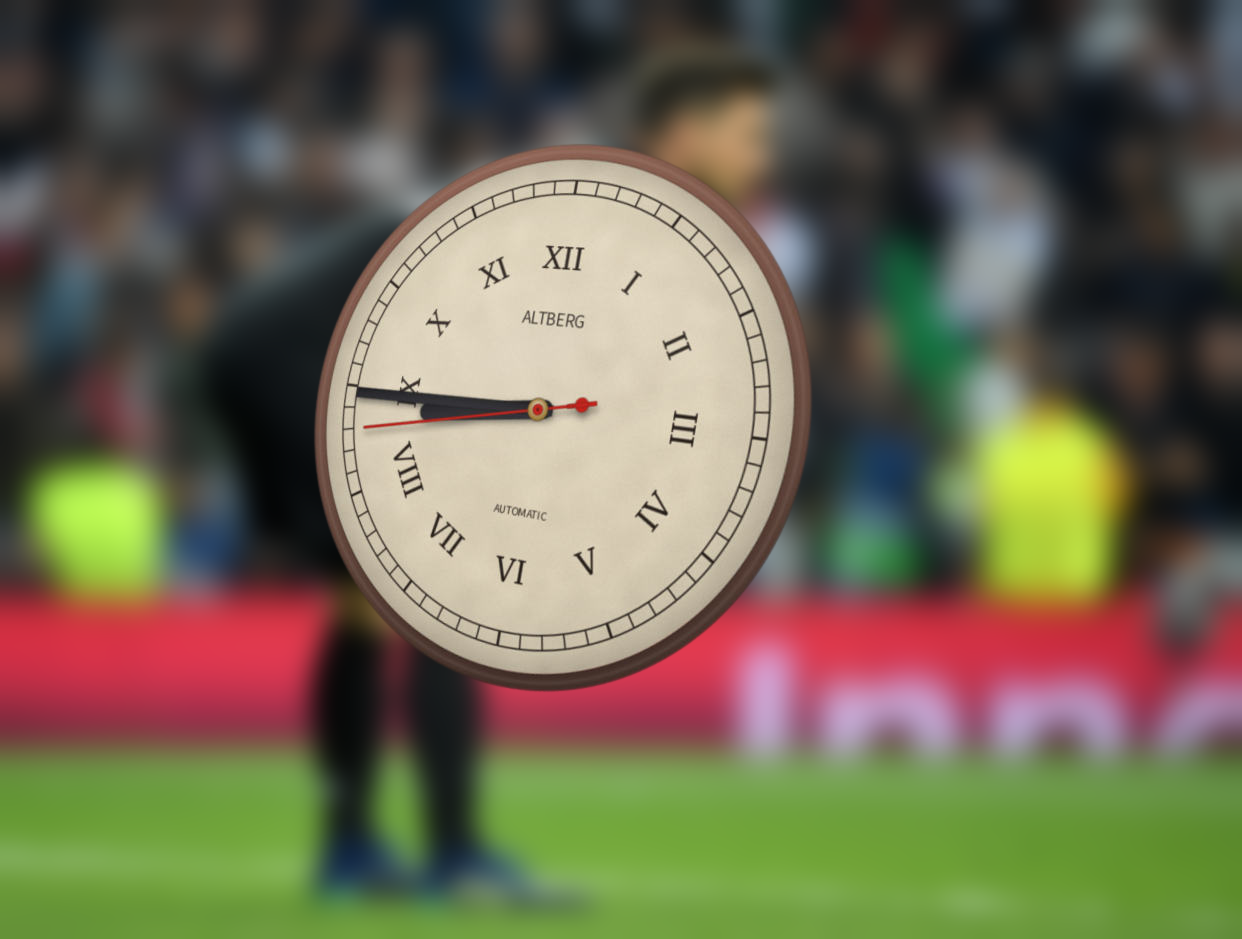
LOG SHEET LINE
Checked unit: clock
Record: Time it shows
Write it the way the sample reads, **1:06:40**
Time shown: **8:44:43**
